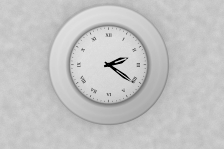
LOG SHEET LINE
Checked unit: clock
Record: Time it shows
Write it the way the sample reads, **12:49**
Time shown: **2:21**
